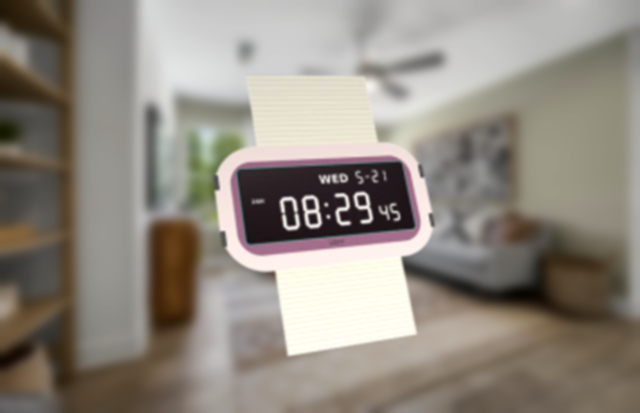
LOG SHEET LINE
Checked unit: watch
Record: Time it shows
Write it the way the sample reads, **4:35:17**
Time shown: **8:29:45**
